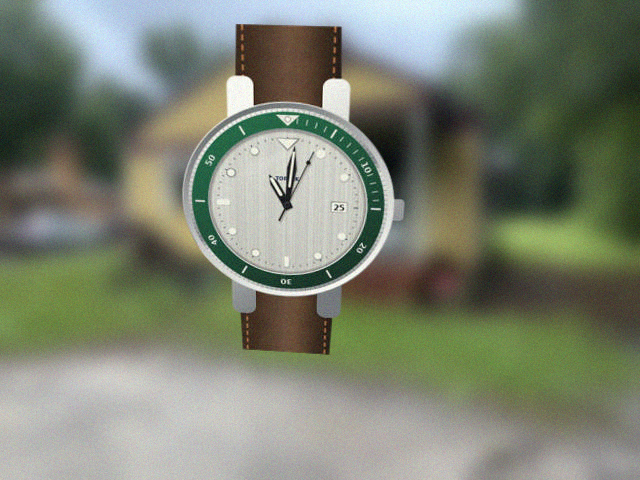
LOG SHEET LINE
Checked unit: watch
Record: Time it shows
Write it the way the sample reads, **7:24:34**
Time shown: **11:01:04**
